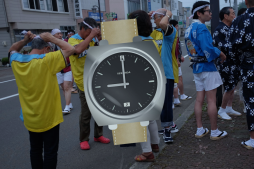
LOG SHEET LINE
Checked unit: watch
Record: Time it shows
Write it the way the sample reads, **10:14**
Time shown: **9:00**
